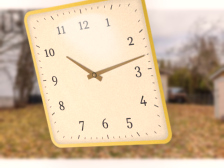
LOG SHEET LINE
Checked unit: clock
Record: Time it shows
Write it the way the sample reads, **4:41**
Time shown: **10:13**
